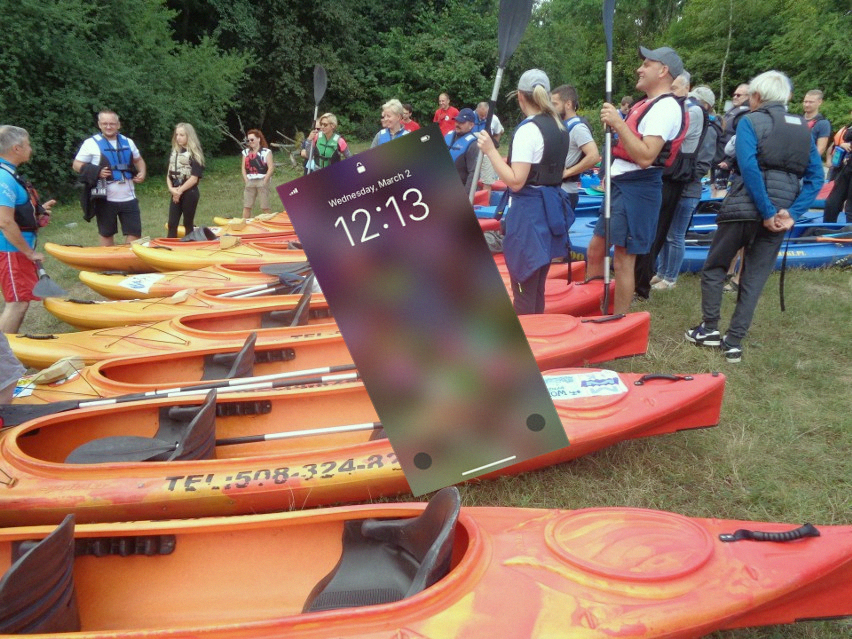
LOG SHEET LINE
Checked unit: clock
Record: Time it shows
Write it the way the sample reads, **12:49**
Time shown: **12:13**
